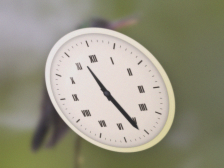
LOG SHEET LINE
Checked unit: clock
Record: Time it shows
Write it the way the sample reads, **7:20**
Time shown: **11:26**
